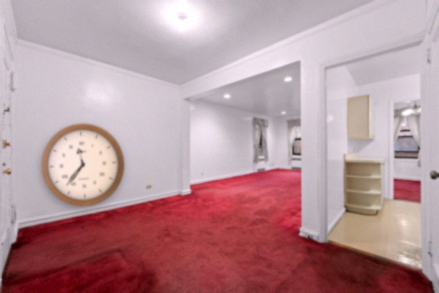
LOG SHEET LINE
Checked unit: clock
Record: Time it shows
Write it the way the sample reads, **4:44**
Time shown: **11:37**
